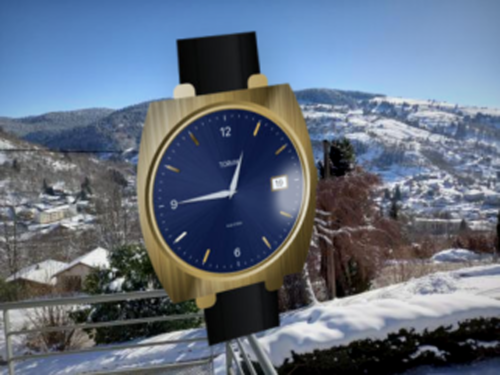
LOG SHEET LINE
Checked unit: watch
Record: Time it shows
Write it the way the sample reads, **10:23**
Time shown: **12:45**
